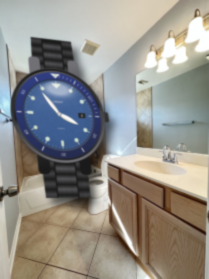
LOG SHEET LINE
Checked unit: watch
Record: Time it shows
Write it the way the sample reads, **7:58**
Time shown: **3:54**
